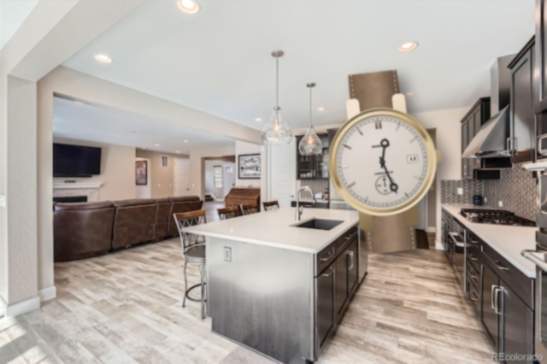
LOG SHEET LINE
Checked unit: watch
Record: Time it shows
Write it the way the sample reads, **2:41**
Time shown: **12:27**
